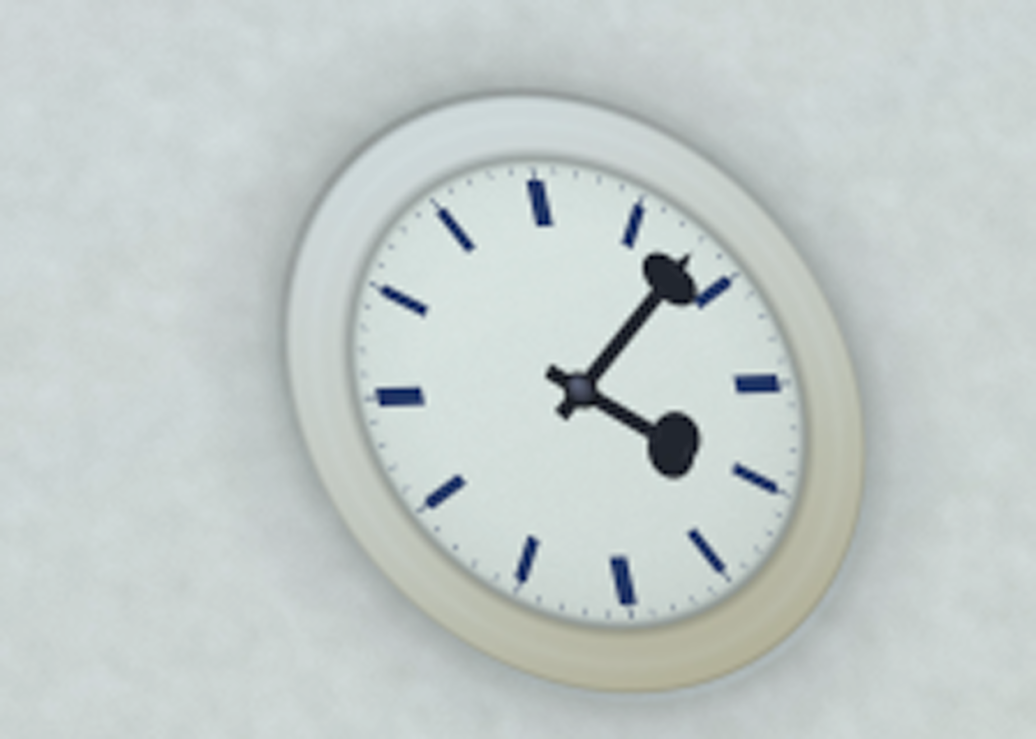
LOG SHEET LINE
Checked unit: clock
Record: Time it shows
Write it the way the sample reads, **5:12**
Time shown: **4:08**
